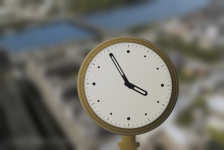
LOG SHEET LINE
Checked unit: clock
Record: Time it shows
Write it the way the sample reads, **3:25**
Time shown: **3:55**
